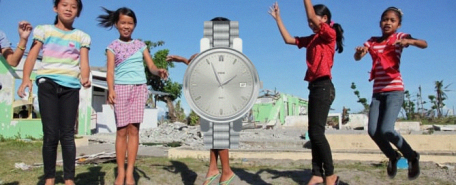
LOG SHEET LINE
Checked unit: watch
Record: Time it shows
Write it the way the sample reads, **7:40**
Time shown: **1:56**
